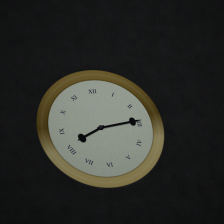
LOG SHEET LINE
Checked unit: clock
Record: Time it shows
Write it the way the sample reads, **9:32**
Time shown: **8:14**
